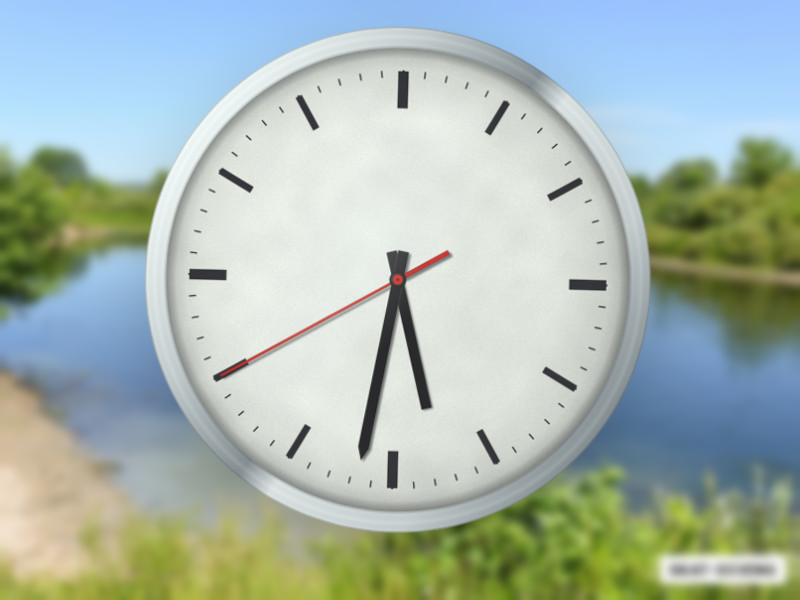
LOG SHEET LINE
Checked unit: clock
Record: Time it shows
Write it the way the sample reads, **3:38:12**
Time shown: **5:31:40**
